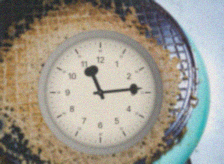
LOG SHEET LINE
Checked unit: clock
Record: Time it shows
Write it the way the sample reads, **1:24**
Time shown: **11:14**
